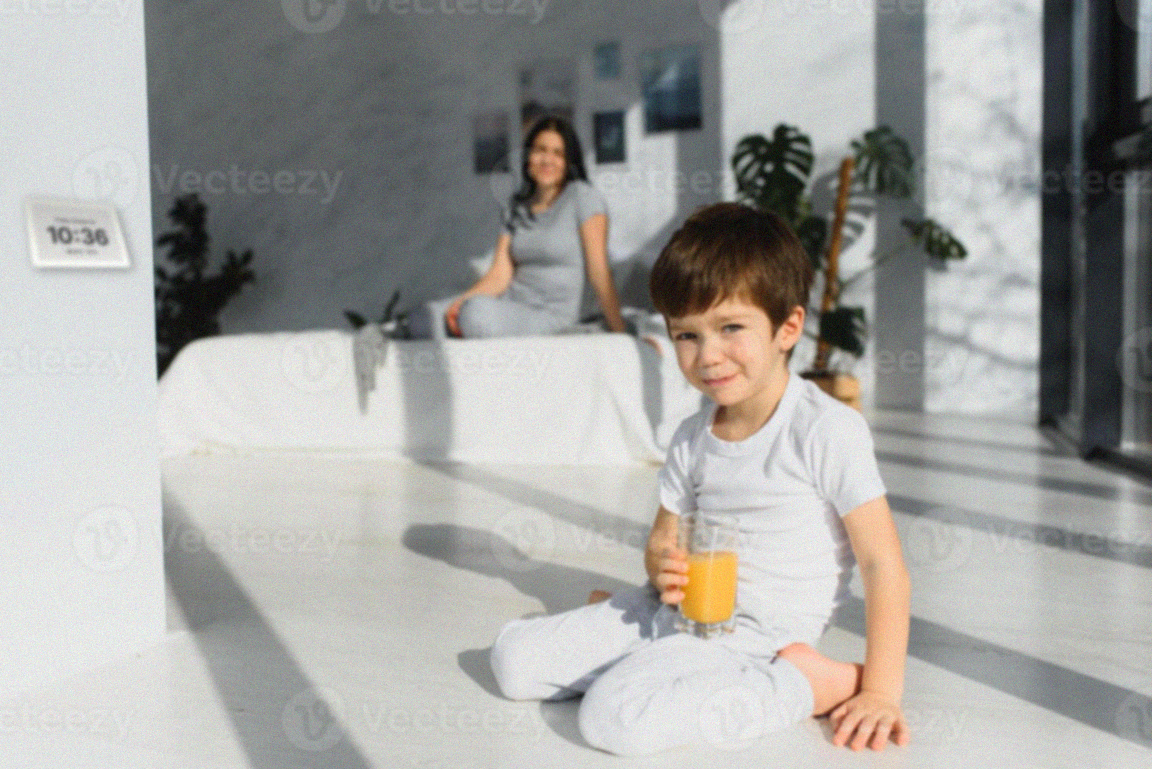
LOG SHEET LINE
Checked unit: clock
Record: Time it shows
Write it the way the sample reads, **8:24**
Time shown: **10:36**
